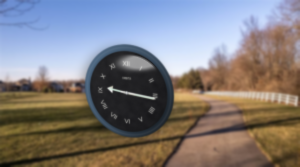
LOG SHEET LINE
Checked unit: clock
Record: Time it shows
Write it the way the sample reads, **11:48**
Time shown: **9:16**
